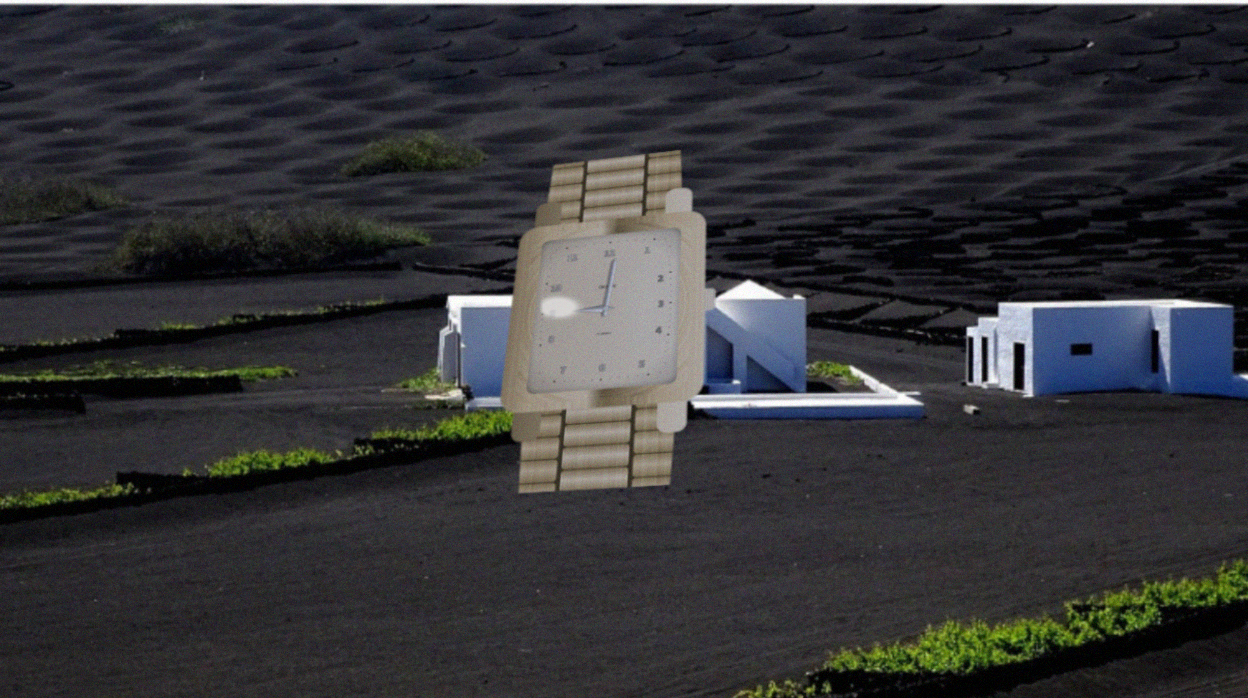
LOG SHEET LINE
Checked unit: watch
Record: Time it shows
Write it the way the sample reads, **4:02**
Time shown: **9:01**
